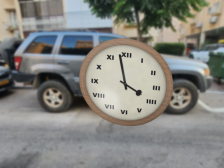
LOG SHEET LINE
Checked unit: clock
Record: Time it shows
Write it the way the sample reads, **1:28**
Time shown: **3:58**
